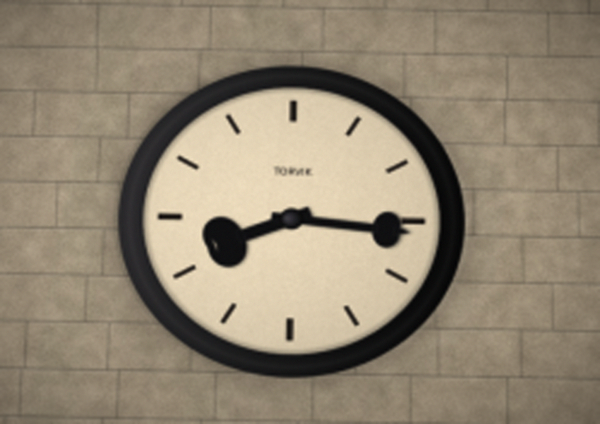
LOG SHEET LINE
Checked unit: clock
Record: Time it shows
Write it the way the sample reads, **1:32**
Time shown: **8:16**
